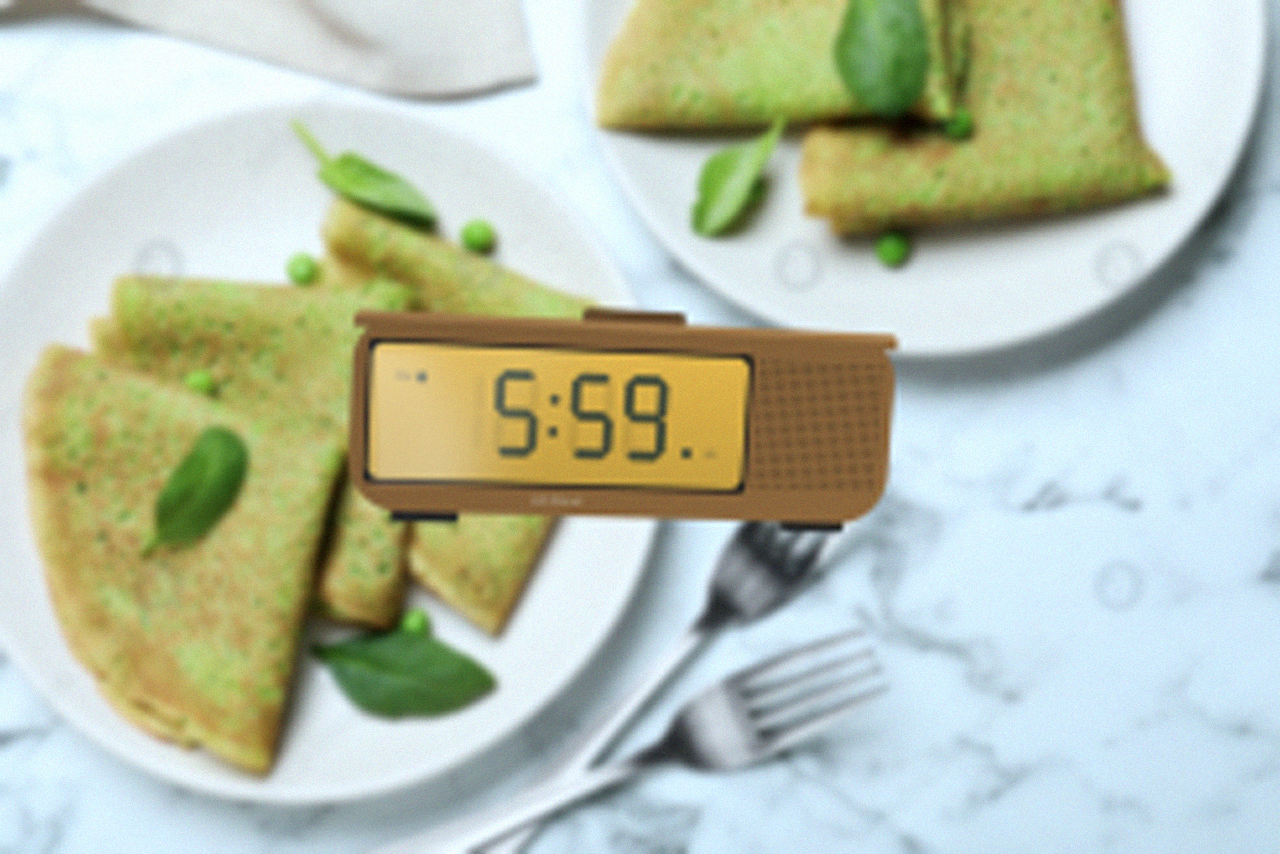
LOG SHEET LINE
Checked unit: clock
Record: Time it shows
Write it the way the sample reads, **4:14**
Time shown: **5:59**
